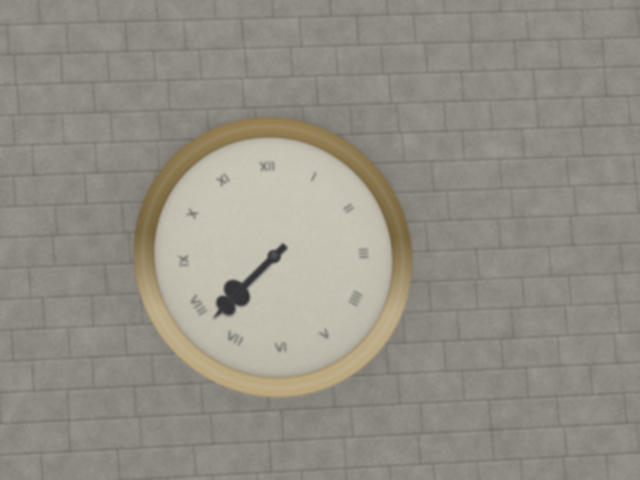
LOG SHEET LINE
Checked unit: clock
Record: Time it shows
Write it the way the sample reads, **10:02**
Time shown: **7:38**
